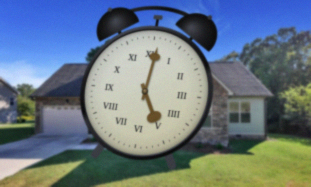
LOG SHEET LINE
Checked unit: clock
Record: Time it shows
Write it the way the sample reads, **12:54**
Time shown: **5:01**
